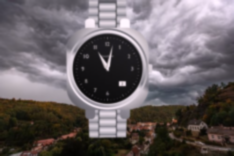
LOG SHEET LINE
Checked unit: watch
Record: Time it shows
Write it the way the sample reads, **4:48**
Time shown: **11:02**
